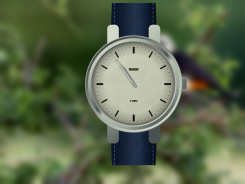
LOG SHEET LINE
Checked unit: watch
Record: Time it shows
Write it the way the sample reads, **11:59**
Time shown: **10:54**
